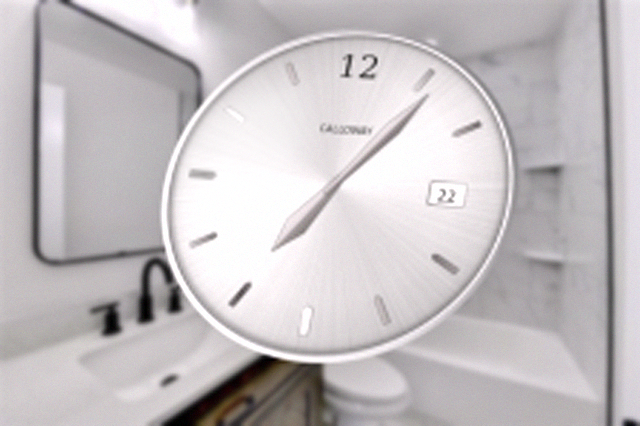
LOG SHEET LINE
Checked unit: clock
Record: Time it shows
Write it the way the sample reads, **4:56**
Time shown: **7:06**
